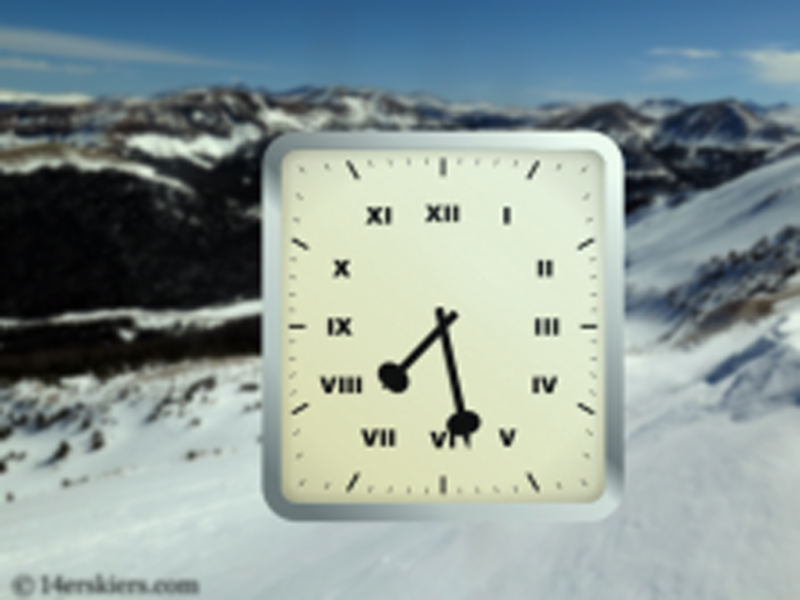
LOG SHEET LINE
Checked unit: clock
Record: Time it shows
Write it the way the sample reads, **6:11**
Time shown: **7:28**
